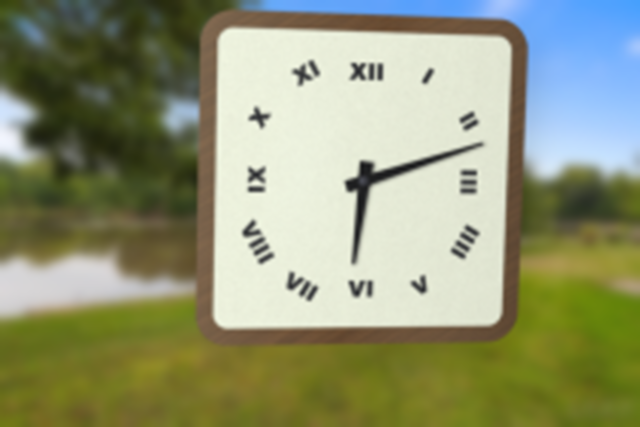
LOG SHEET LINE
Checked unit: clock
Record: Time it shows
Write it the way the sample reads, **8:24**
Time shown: **6:12**
